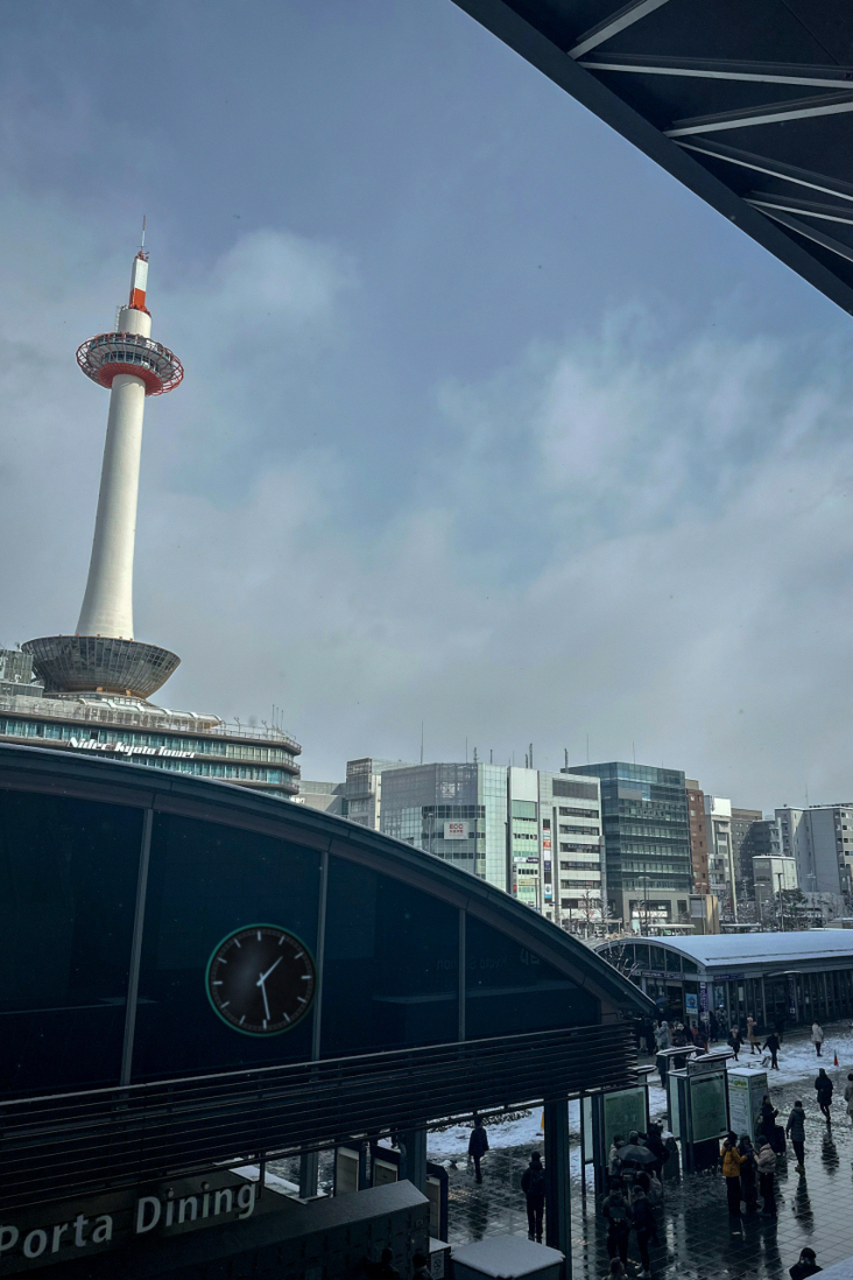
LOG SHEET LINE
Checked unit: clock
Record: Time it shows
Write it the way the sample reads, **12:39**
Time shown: **1:29**
